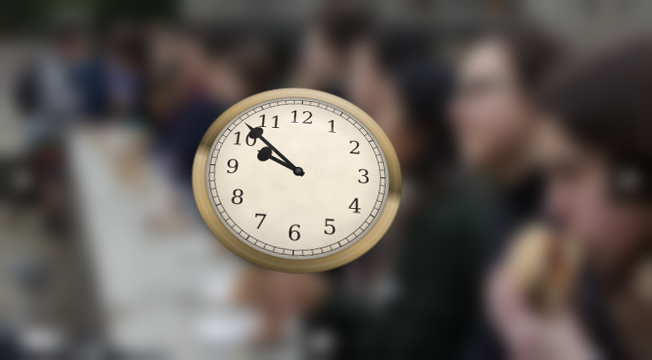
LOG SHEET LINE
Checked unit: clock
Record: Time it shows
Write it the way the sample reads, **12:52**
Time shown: **9:52**
